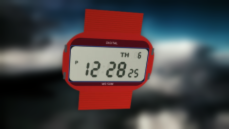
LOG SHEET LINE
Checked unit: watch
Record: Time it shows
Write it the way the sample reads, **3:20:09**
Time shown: **12:28:25**
